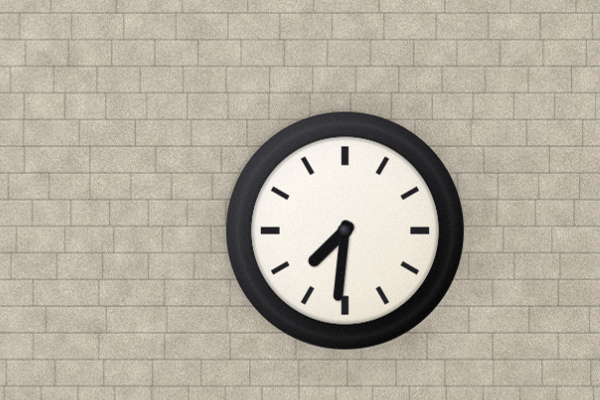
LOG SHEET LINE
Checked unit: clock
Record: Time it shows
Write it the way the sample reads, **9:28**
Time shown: **7:31**
